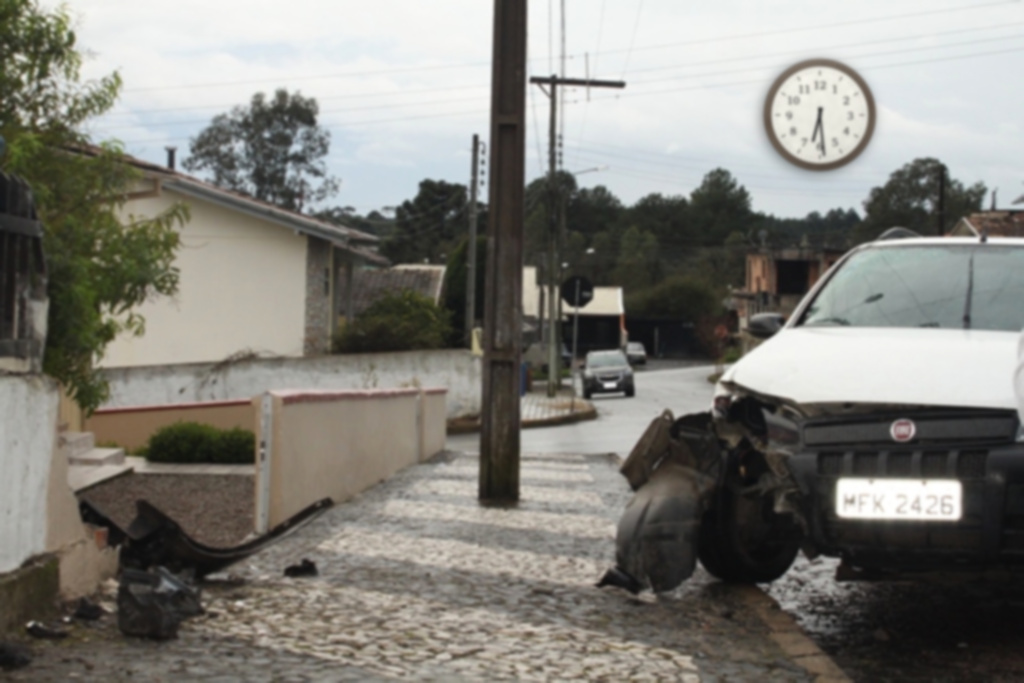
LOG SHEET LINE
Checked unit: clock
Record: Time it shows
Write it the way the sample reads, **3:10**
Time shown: **6:29**
